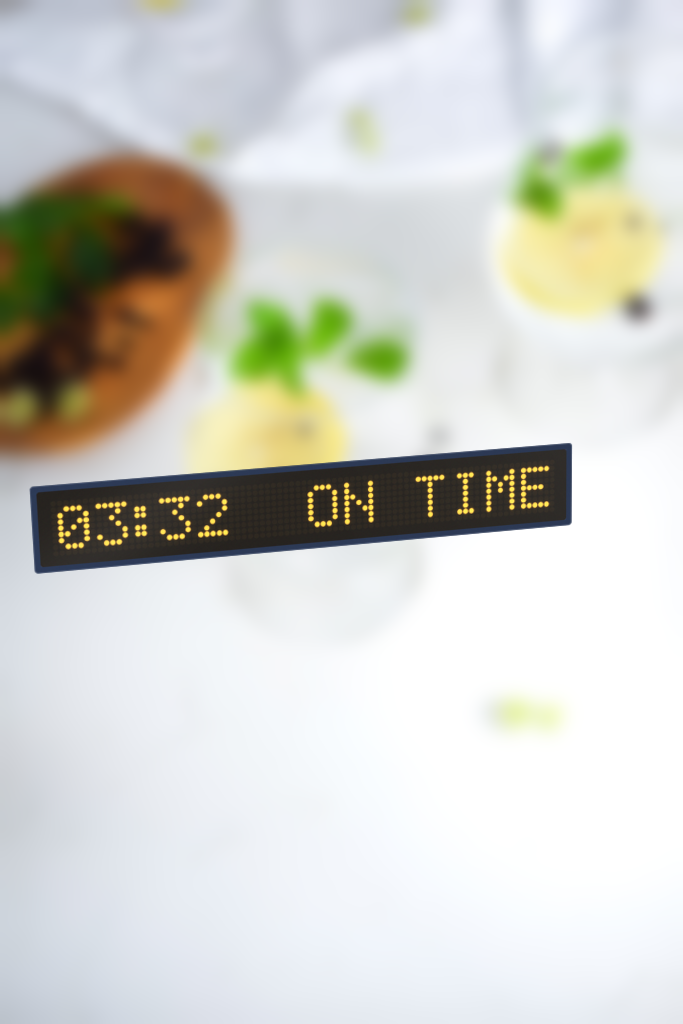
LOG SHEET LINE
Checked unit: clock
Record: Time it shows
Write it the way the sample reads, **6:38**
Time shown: **3:32**
